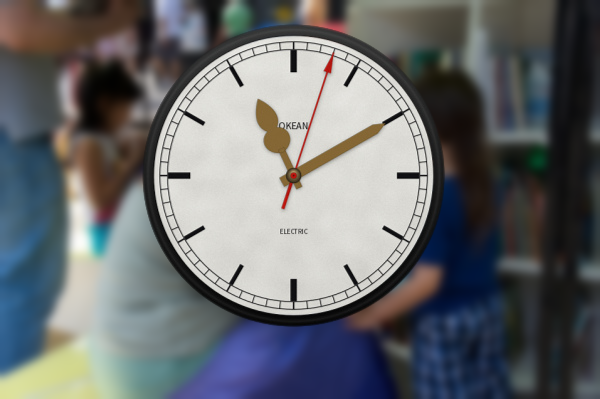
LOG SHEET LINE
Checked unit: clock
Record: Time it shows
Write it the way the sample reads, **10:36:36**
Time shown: **11:10:03**
